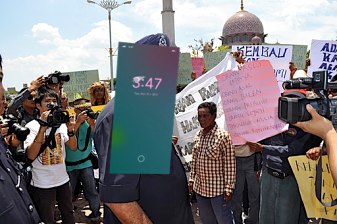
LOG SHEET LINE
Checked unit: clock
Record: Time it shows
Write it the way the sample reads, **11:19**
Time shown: **3:47**
